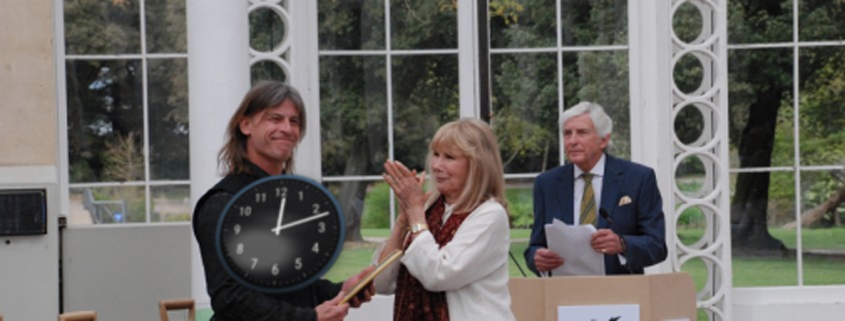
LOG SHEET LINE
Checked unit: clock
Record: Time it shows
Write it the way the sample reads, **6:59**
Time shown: **12:12**
